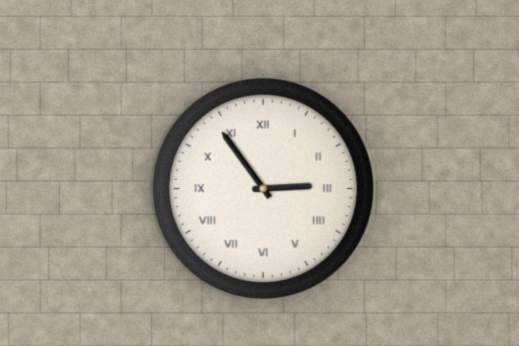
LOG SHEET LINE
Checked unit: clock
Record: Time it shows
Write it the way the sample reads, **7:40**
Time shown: **2:54**
